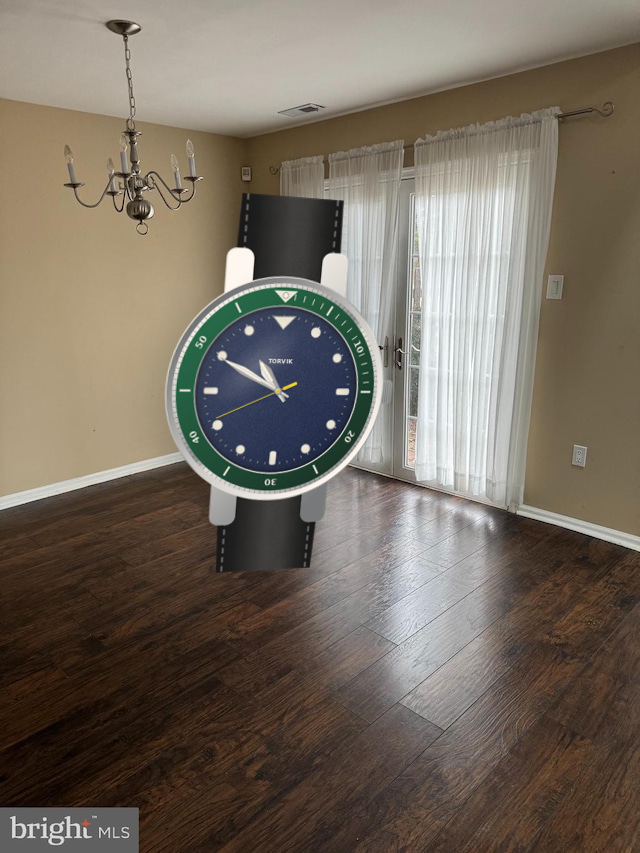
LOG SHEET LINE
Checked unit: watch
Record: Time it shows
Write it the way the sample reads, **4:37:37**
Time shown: **10:49:41**
